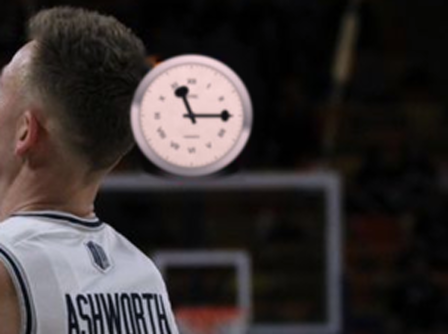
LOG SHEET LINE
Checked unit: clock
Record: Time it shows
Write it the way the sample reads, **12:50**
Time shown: **11:15**
